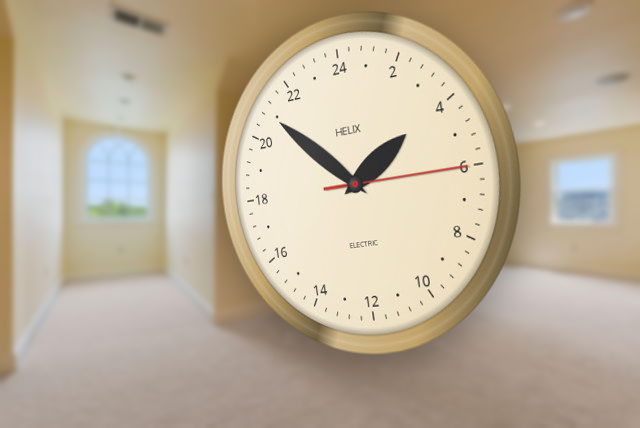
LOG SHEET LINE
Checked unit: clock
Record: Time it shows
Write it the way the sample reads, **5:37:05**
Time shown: **3:52:15**
